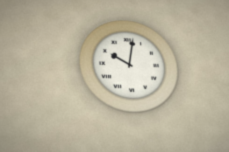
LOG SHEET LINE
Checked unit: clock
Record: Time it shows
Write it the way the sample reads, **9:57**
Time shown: **10:02**
